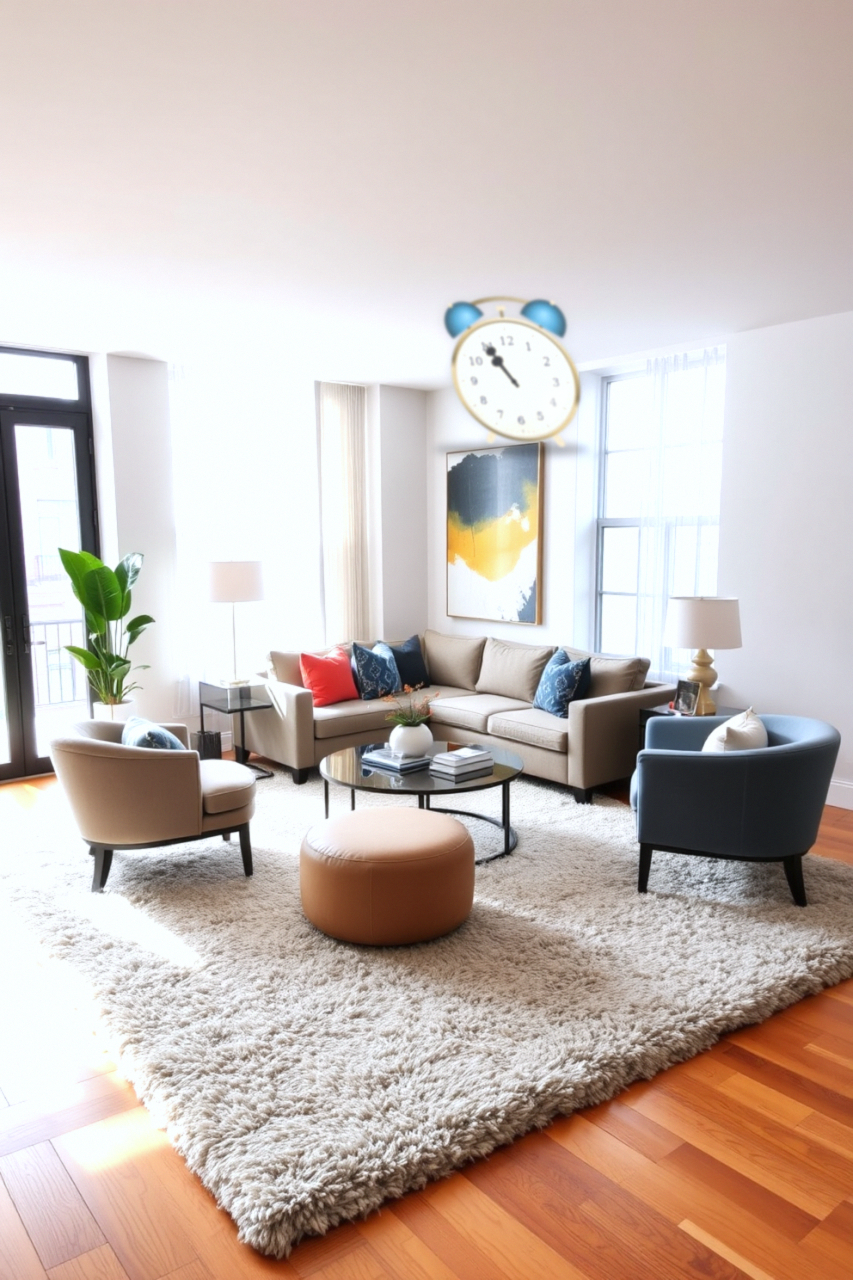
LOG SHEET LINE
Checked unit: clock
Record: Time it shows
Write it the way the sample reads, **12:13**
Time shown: **10:55**
